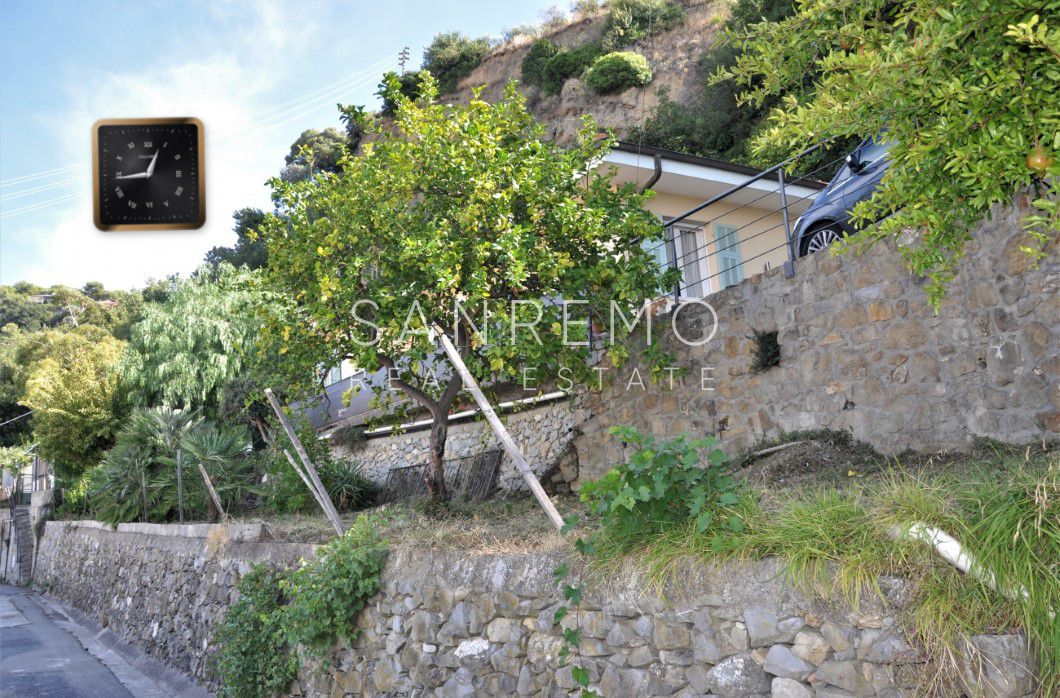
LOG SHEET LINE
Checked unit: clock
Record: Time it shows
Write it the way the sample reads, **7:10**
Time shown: **12:44**
